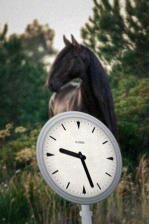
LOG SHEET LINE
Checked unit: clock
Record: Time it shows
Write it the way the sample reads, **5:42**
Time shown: **9:27**
